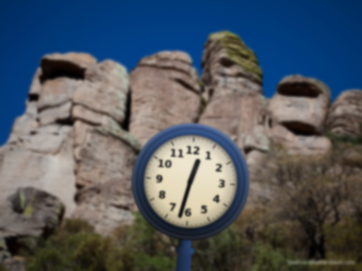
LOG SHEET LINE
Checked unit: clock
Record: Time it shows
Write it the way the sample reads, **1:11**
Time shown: **12:32**
